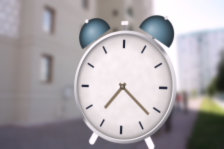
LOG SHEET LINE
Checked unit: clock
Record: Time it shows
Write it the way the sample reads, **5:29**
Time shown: **7:22**
